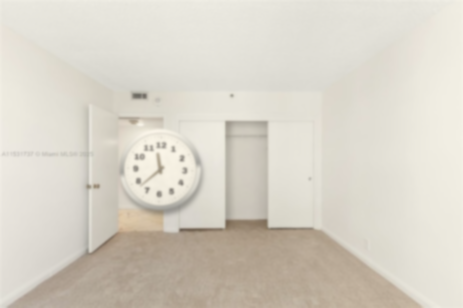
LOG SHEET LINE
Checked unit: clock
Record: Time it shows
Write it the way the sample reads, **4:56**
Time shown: **11:38**
